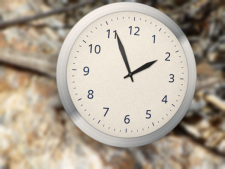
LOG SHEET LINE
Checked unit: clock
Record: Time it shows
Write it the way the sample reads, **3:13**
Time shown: **1:56**
